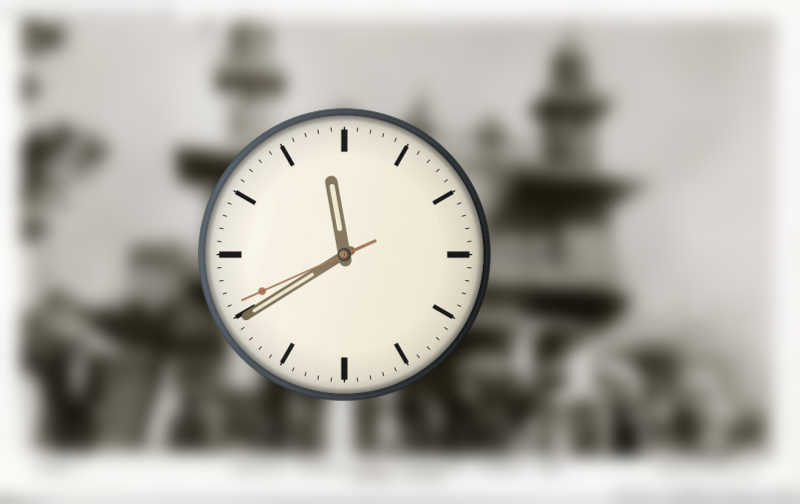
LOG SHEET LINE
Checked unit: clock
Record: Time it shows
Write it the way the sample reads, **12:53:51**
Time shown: **11:39:41**
